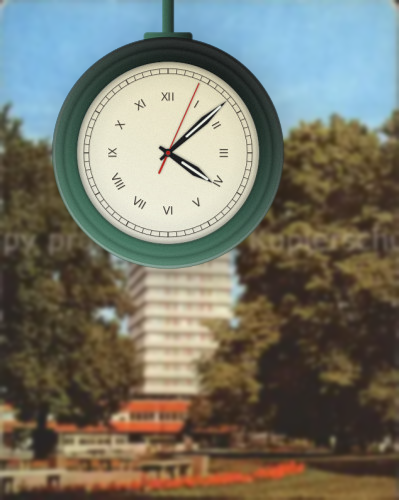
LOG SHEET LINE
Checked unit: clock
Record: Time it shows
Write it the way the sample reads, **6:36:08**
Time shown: **4:08:04**
